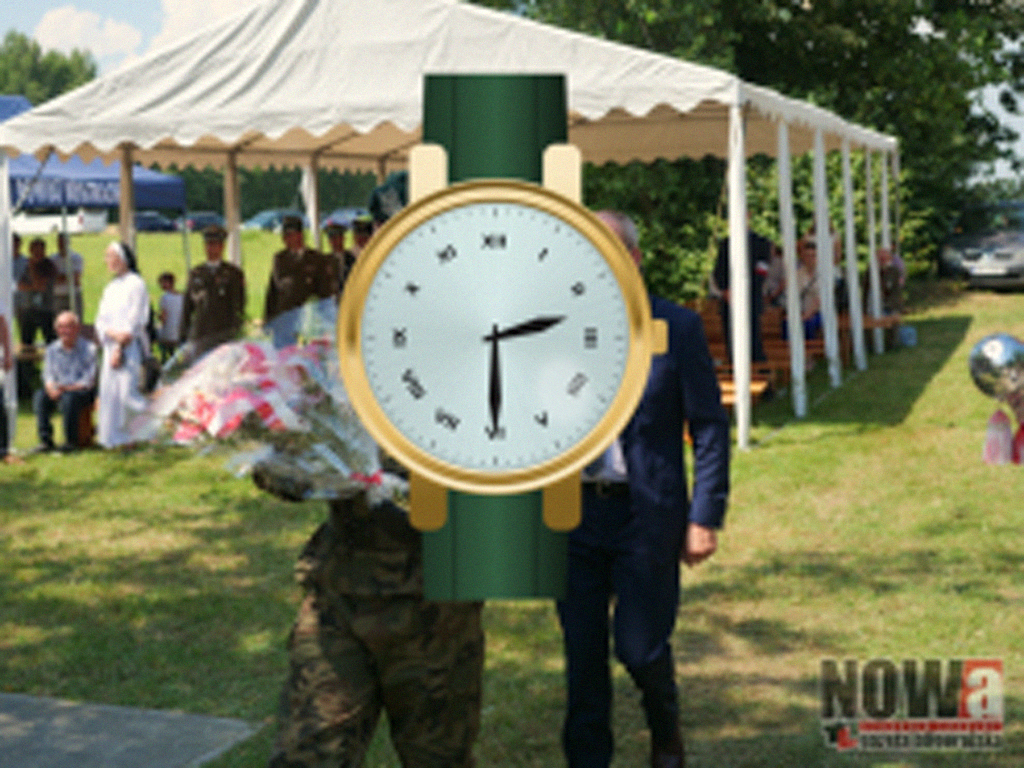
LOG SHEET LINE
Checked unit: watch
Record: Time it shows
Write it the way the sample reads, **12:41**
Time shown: **2:30**
